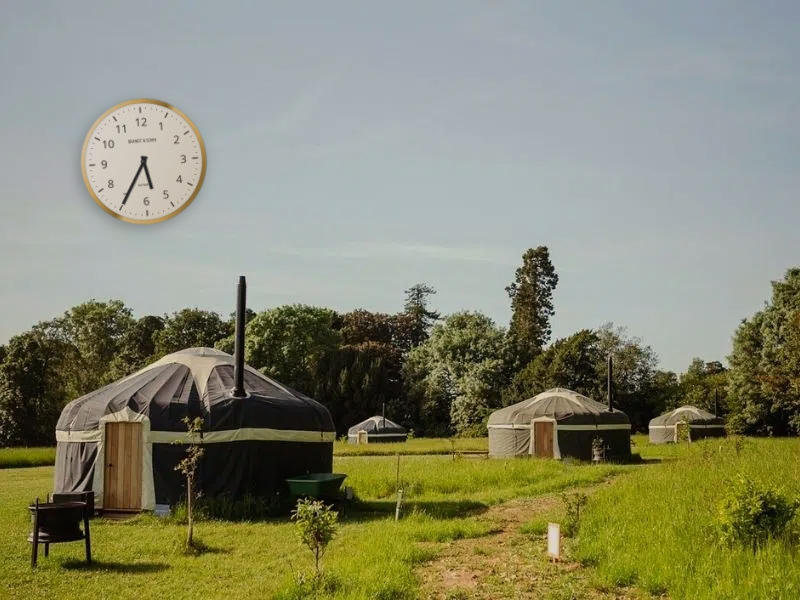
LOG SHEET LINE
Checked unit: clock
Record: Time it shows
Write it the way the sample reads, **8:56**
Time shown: **5:35**
